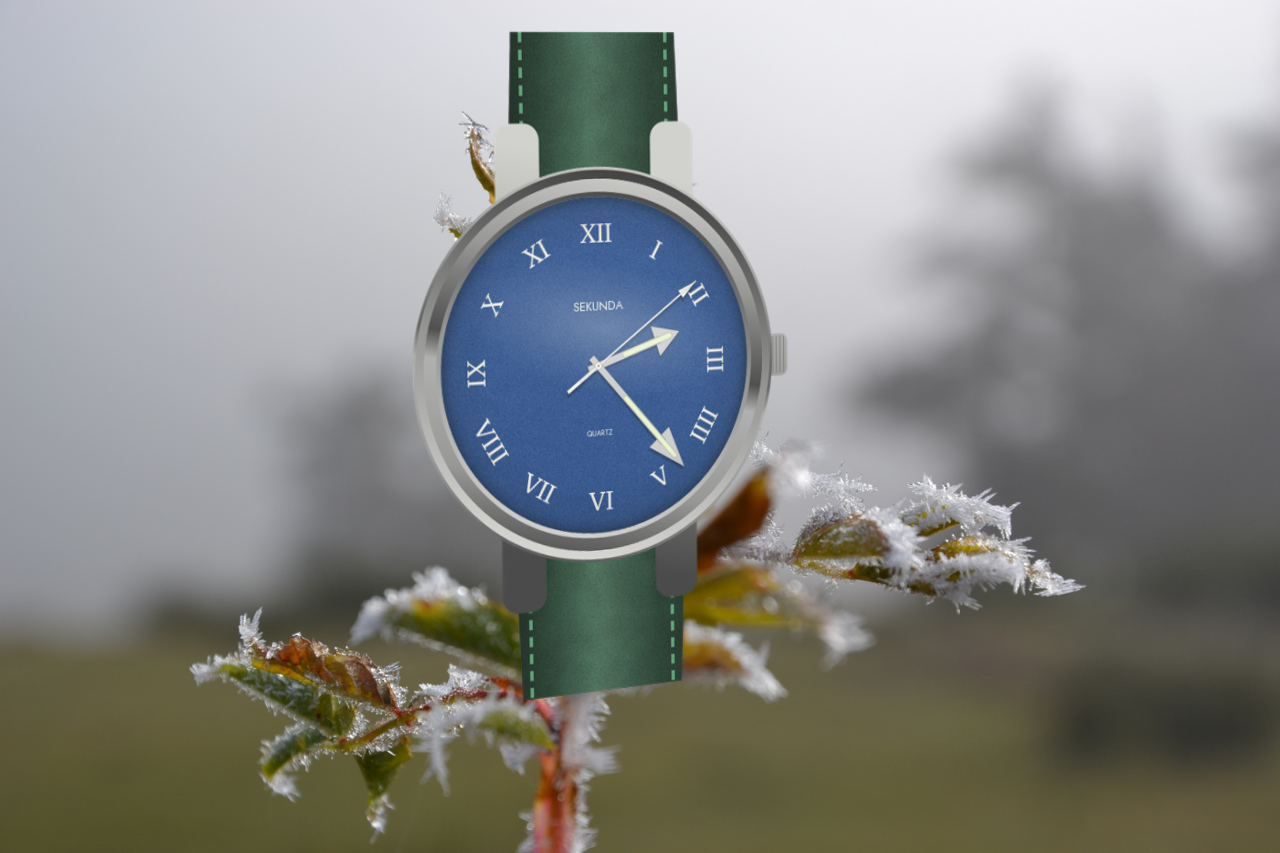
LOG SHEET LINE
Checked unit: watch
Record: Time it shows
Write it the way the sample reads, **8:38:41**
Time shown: **2:23:09**
